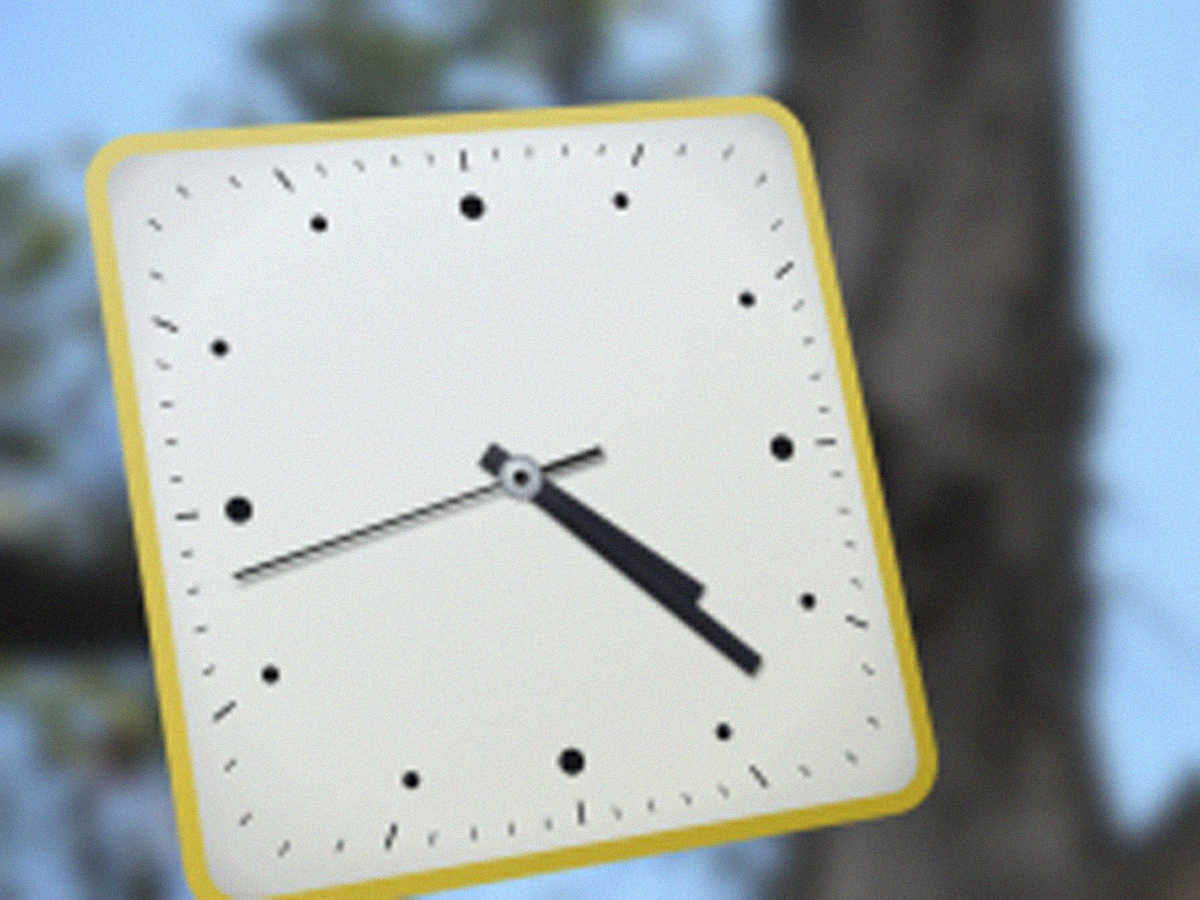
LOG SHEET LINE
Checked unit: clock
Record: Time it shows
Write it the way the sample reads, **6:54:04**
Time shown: **4:22:43**
